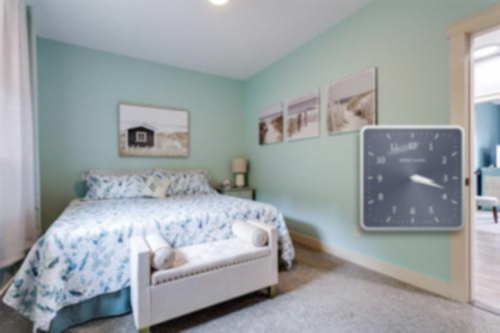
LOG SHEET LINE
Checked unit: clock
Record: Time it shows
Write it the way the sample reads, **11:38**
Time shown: **3:18**
